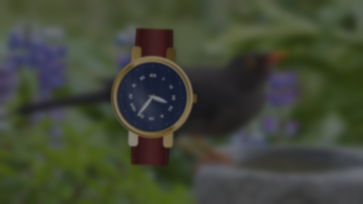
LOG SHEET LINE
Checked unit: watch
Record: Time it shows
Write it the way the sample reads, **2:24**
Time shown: **3:36**
